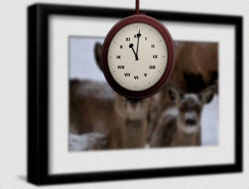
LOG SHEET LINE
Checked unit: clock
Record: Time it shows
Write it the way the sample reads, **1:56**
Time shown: **11:01**
